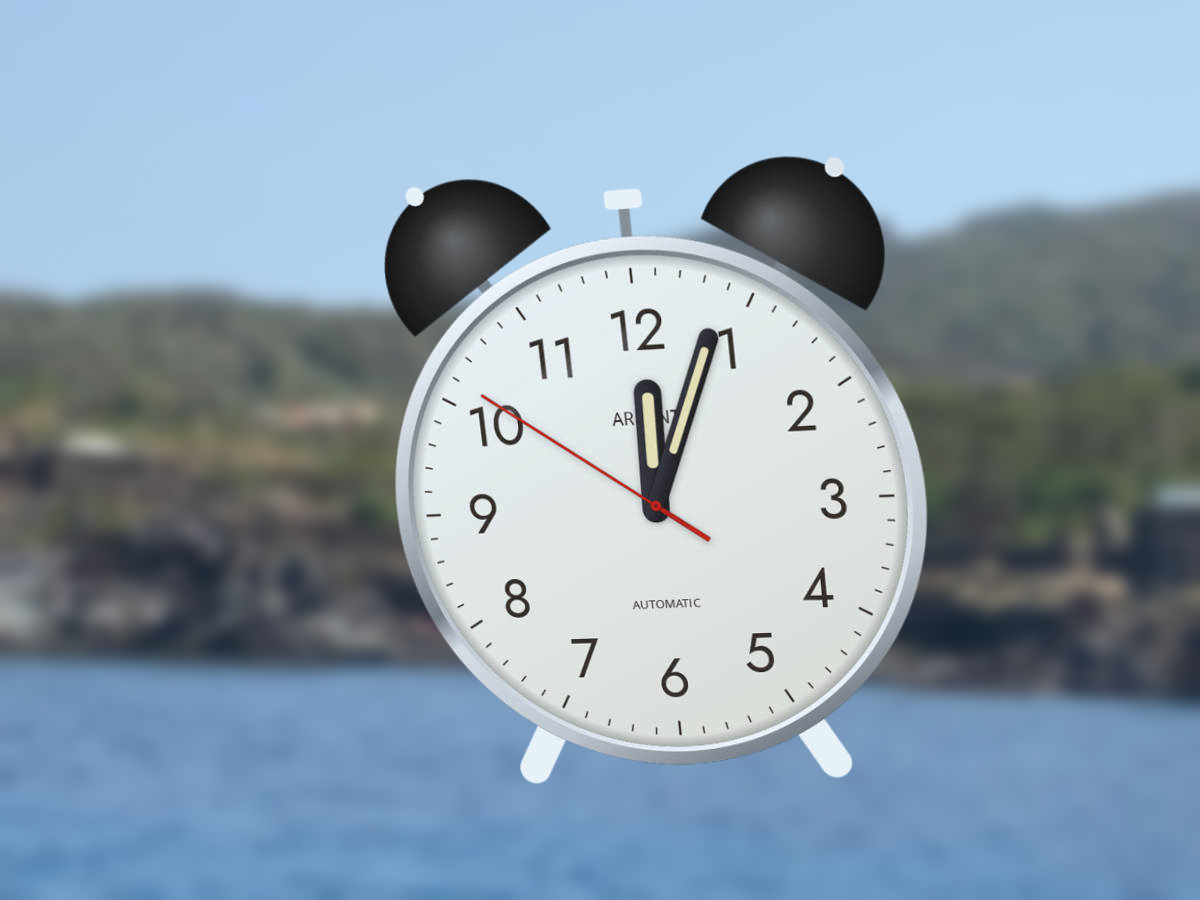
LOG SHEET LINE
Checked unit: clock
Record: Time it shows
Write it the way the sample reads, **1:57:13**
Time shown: **12:03:51**
